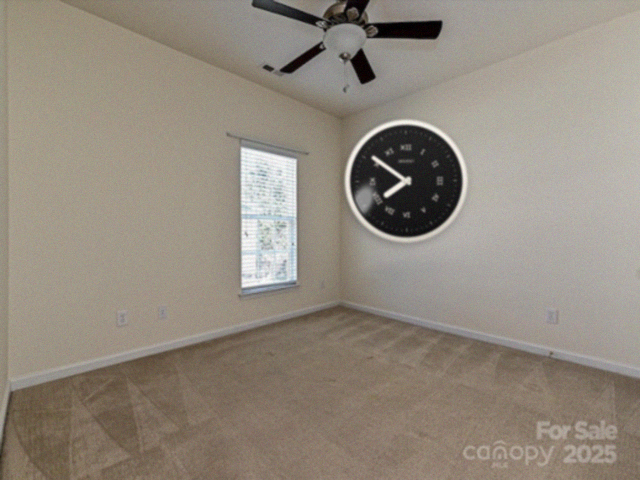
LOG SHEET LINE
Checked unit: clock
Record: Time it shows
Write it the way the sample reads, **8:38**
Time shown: **7:51**
